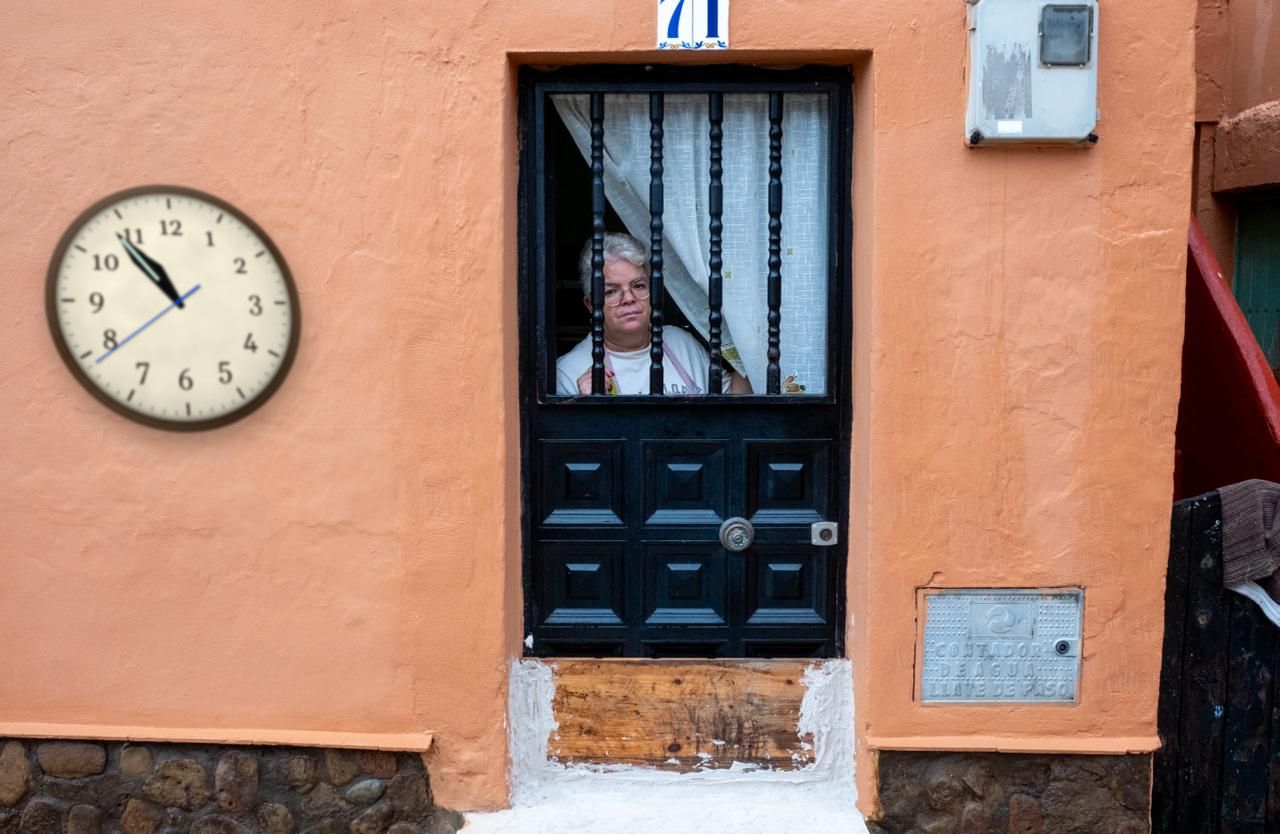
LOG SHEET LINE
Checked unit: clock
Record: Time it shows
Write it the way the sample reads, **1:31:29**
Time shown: **10:53:39**
